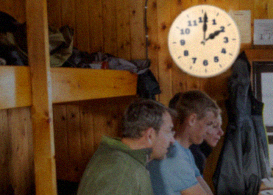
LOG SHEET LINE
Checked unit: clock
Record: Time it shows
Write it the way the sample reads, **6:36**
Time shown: **2:01**
